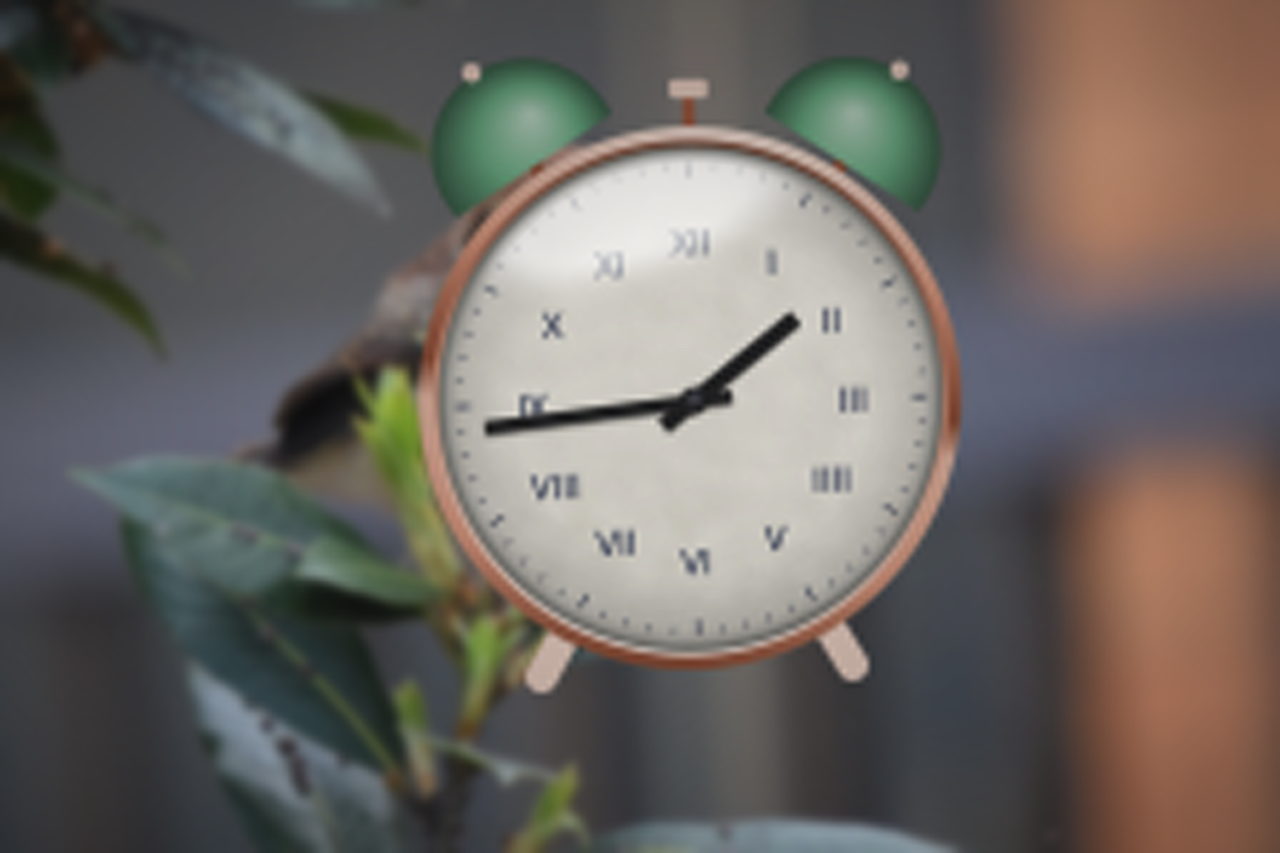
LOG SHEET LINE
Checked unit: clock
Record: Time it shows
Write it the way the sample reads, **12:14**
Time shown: **1:44**
